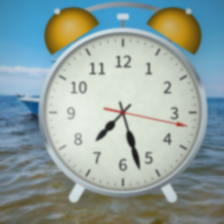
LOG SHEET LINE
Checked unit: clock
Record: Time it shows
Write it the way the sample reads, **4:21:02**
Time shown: **7:27:17**
